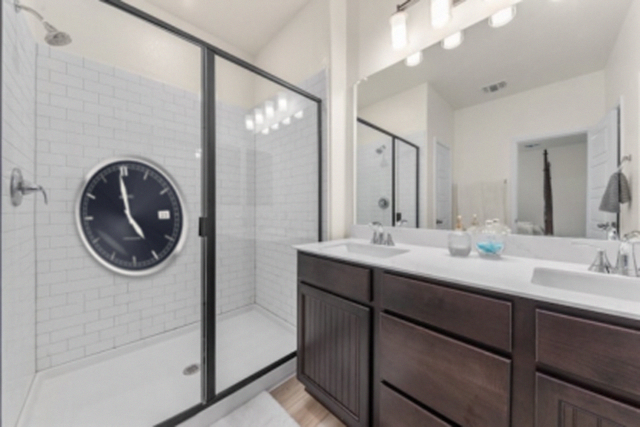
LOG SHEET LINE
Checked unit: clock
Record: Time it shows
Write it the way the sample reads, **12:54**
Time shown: **4:59**
